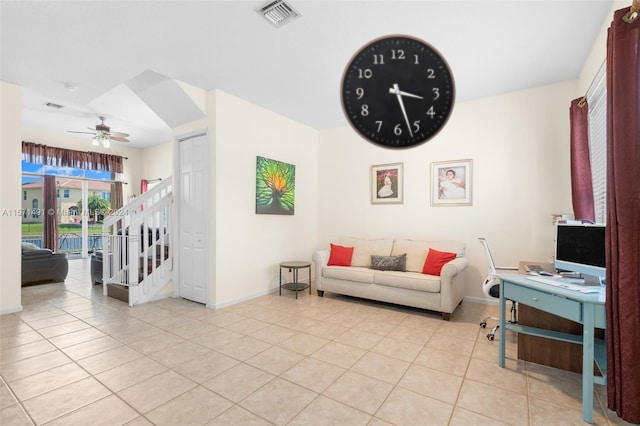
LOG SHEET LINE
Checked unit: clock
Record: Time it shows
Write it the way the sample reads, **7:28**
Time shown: **3:27**
